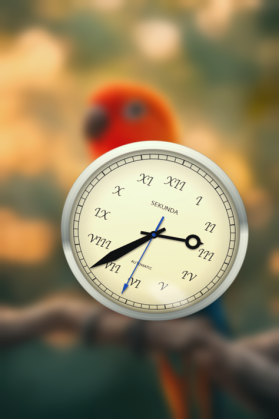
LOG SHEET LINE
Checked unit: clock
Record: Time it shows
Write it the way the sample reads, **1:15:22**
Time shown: **2:36:31**
